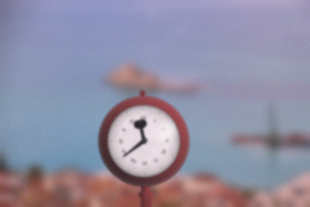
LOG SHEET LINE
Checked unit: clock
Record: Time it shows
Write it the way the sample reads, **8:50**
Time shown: **11:39**
